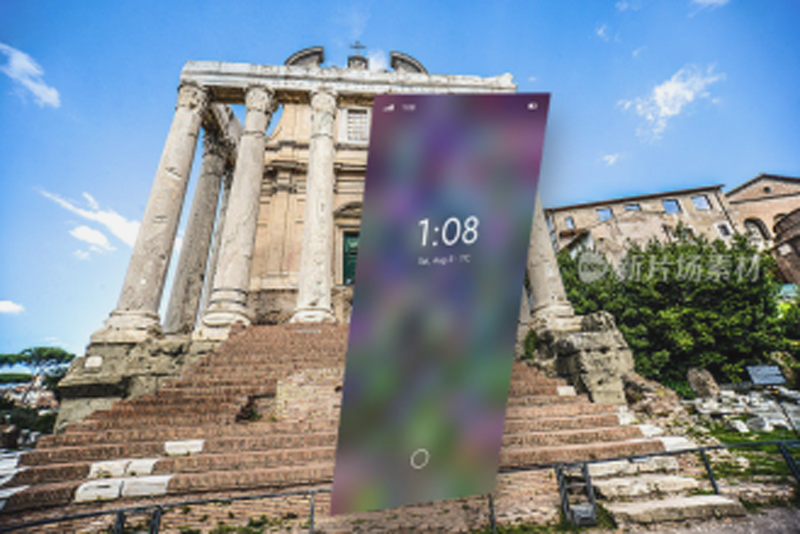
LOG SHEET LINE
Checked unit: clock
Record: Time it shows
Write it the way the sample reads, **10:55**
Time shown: **1:08**
